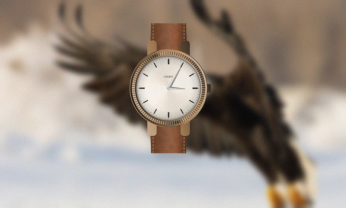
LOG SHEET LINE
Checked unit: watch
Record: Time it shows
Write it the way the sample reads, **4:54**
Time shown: **3:05**
